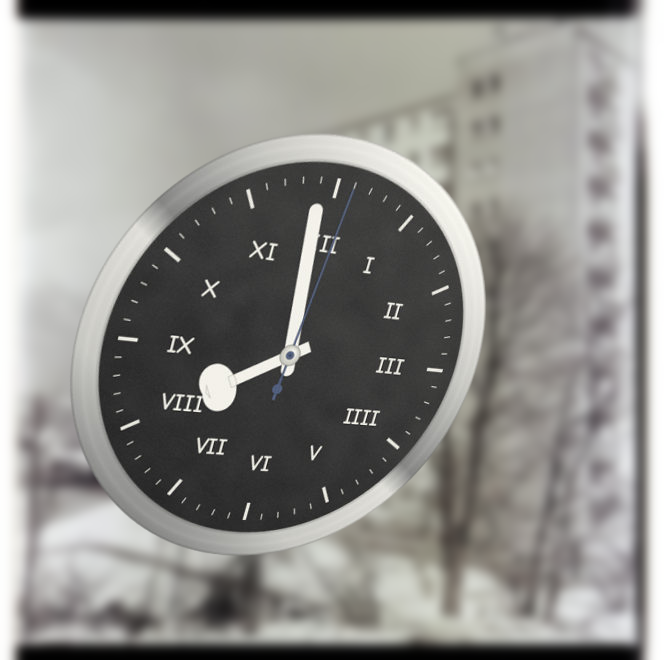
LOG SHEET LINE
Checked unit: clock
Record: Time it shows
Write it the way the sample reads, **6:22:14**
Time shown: **7:59:01**
